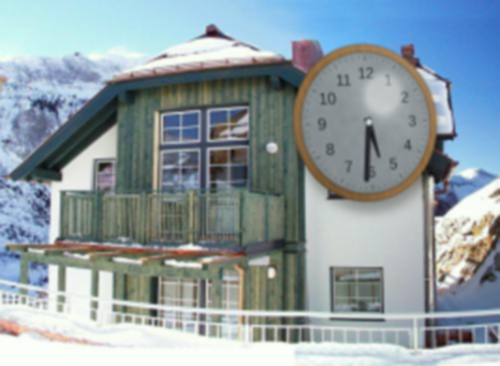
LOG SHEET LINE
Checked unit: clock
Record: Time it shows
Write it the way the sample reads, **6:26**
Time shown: **5:31**
